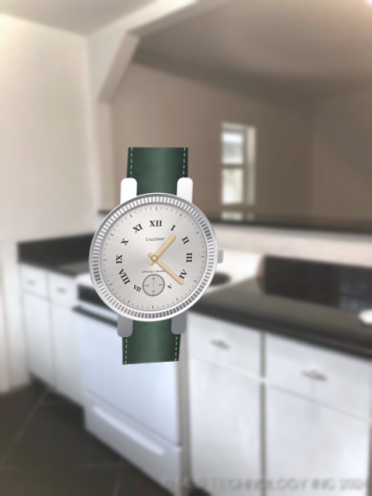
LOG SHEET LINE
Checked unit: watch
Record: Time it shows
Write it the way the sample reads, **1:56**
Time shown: **1:22**
